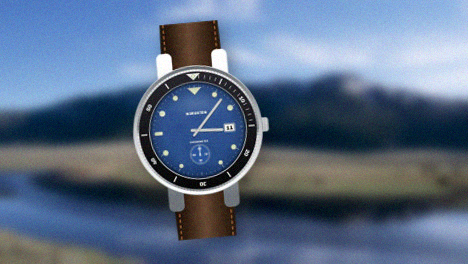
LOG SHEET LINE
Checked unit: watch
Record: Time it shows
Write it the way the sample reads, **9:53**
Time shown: **3:07**
